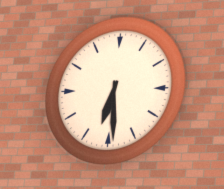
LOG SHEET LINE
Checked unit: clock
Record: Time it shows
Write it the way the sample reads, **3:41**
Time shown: **6:29**
